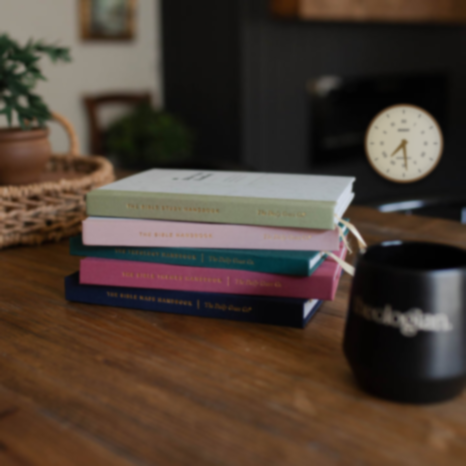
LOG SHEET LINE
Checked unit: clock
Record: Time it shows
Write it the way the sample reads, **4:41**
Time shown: **7:29**
